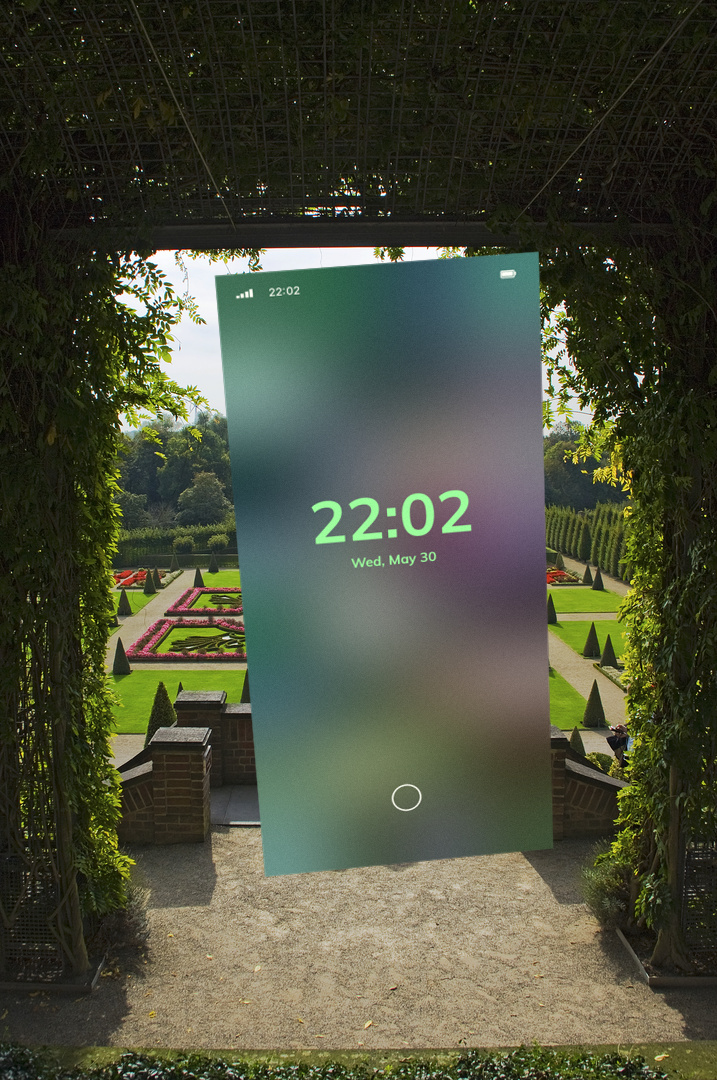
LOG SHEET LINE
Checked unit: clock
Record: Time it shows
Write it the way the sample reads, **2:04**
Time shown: **22:02**
